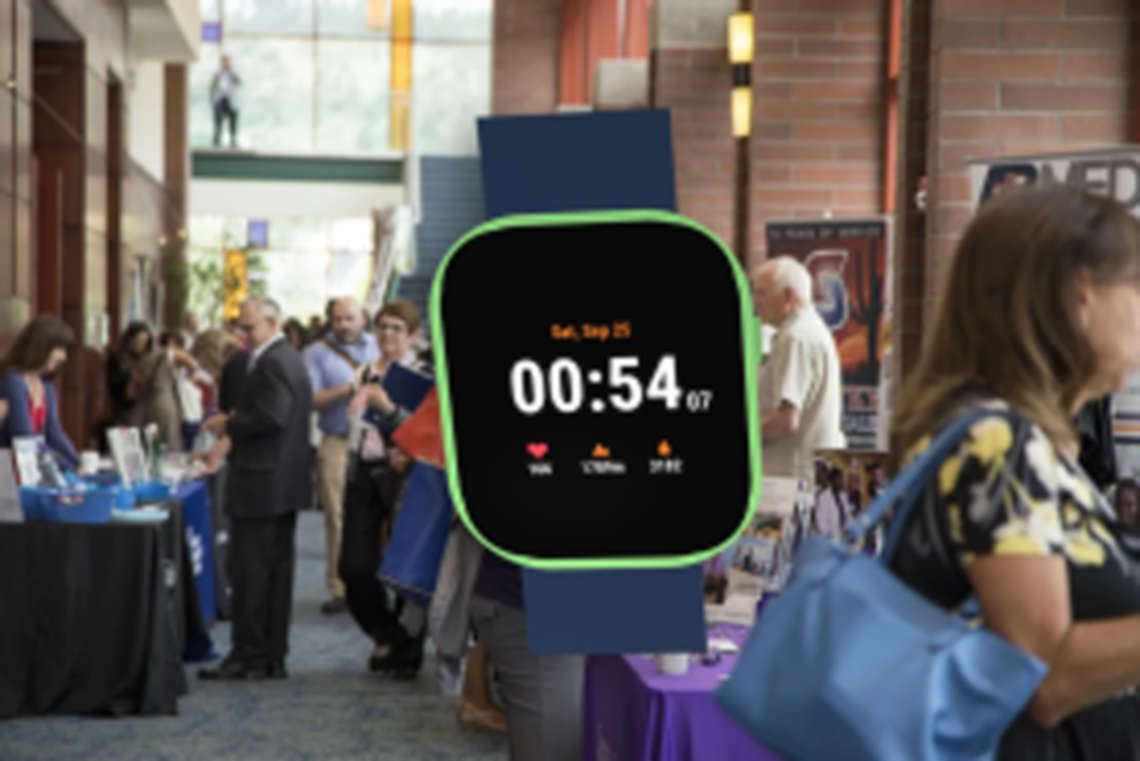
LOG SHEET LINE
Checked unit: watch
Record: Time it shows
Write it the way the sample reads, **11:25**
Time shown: **0:54**
